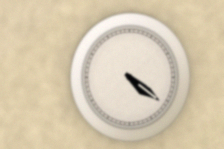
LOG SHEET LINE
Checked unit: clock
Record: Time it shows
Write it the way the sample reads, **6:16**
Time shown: **4:21**
